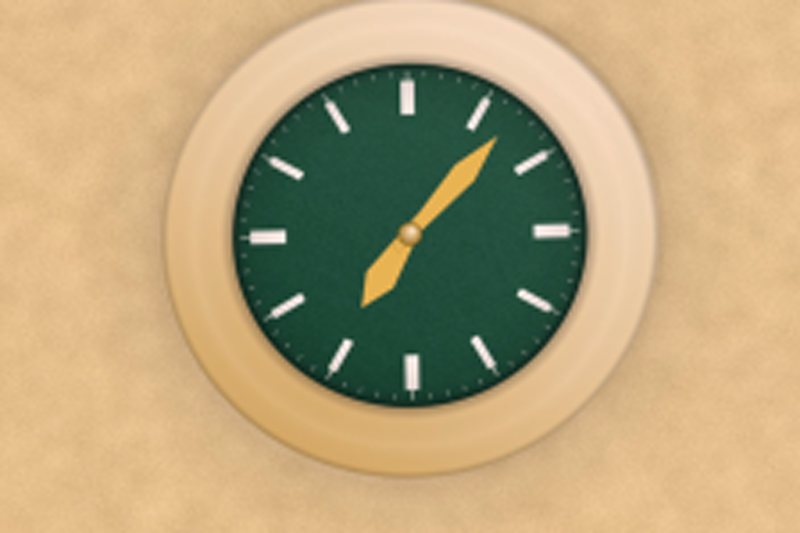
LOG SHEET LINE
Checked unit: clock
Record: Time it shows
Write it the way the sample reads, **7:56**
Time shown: **7:07**
